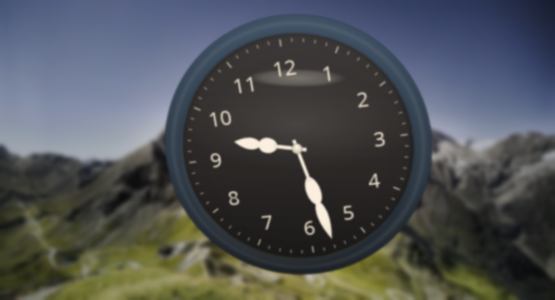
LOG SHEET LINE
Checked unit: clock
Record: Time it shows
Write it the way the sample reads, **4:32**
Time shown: **9:28**
